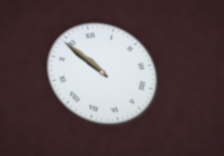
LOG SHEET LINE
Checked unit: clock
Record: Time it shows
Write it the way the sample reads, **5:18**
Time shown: **10:54**
